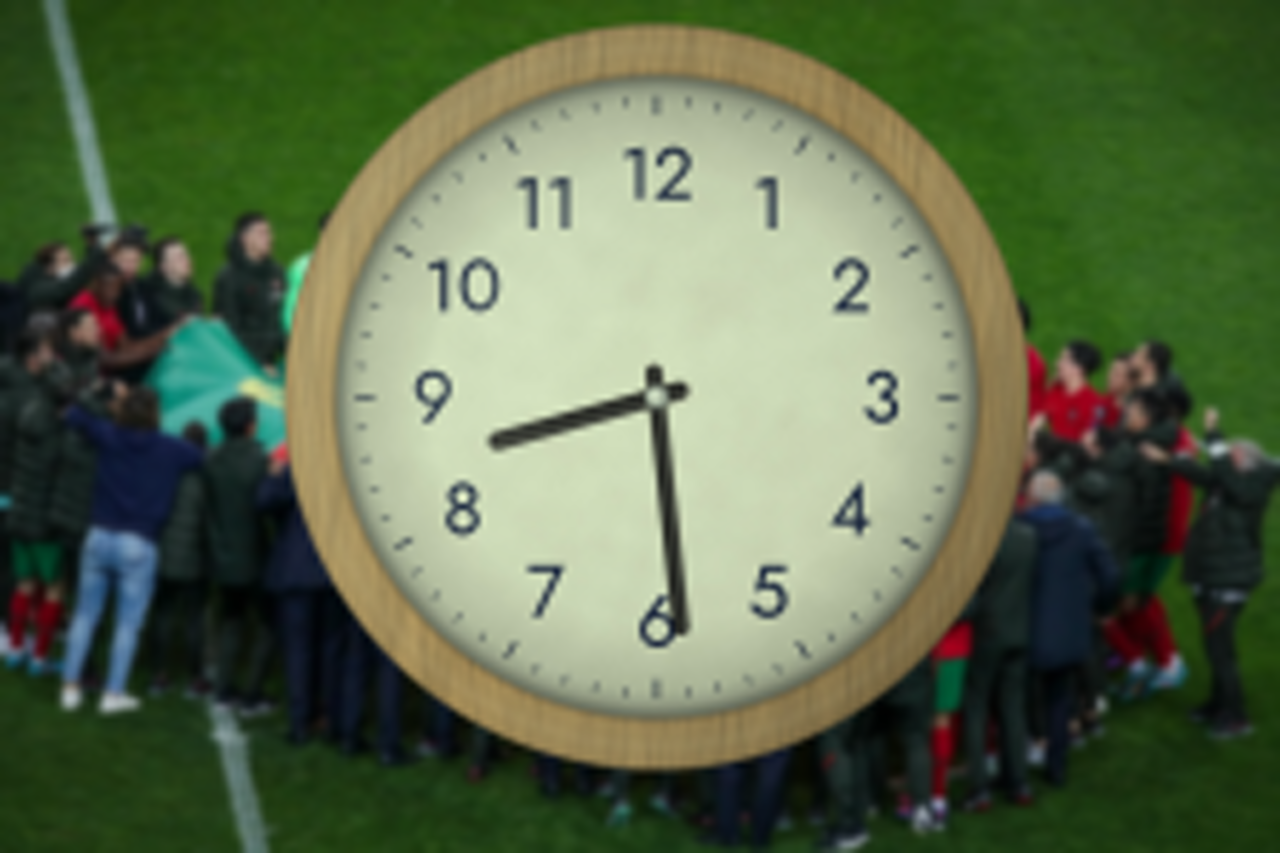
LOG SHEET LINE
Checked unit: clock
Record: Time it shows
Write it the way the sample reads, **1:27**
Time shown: **8:29**
